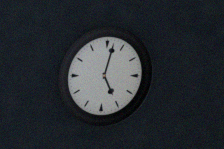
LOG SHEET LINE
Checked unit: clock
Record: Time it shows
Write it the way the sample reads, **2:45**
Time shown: **5:02**
